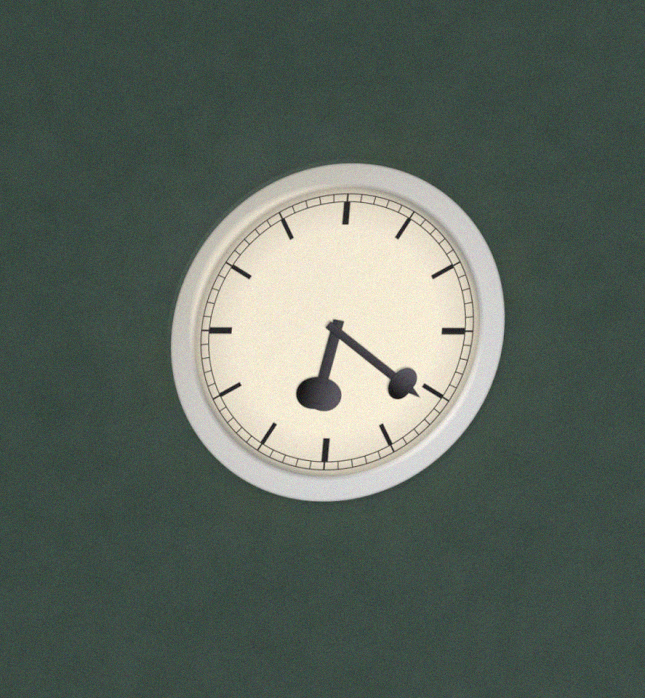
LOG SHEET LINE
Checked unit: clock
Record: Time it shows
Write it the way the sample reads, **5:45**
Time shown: **6:21**
